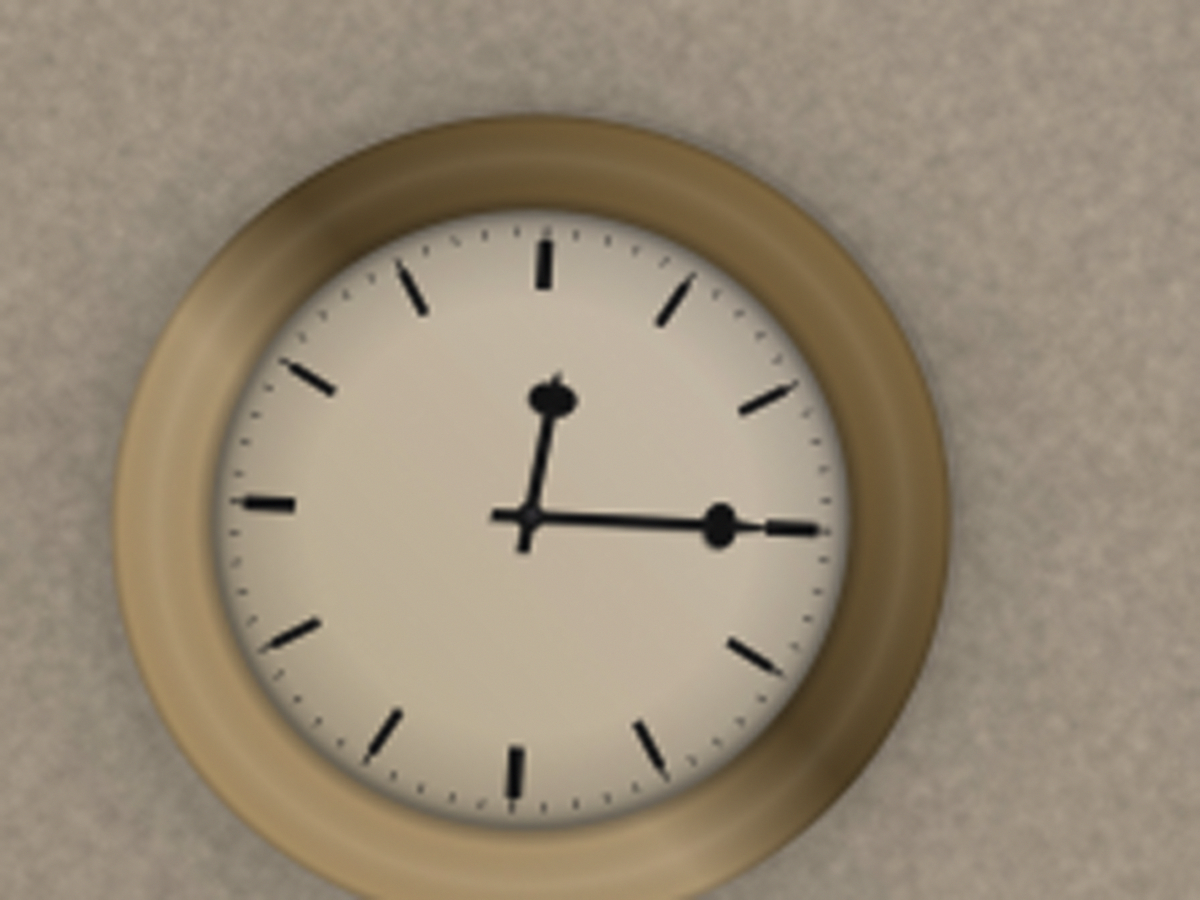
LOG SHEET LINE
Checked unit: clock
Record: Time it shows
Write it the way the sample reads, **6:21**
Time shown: **12:15**
